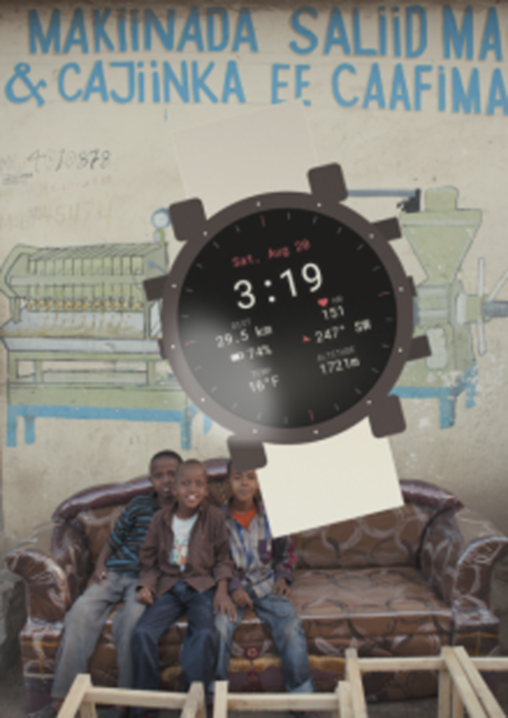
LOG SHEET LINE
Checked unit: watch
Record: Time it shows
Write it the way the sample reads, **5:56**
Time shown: **3:19**
